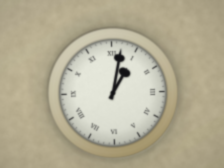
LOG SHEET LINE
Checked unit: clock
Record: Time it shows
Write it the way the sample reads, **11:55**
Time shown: **1:02**
